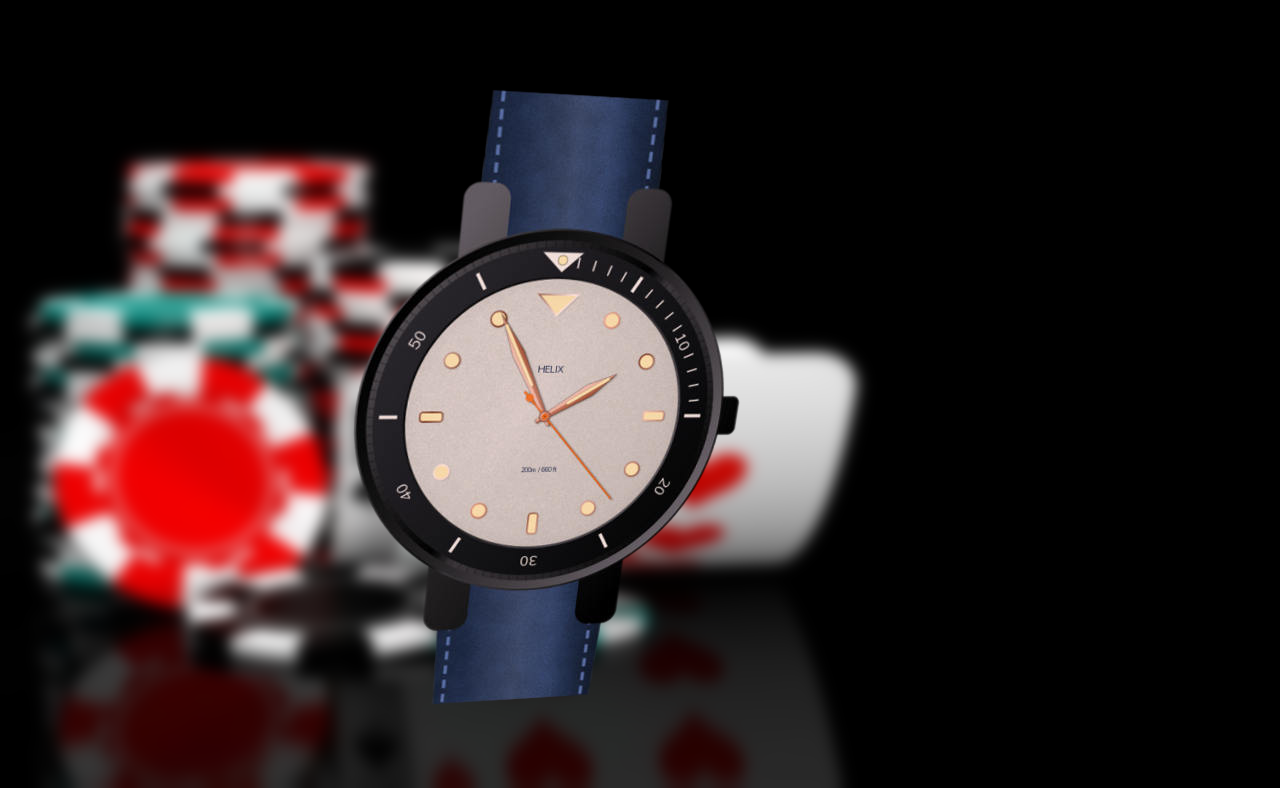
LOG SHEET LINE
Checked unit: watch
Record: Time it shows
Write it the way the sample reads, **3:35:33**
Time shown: **1:55:23**
